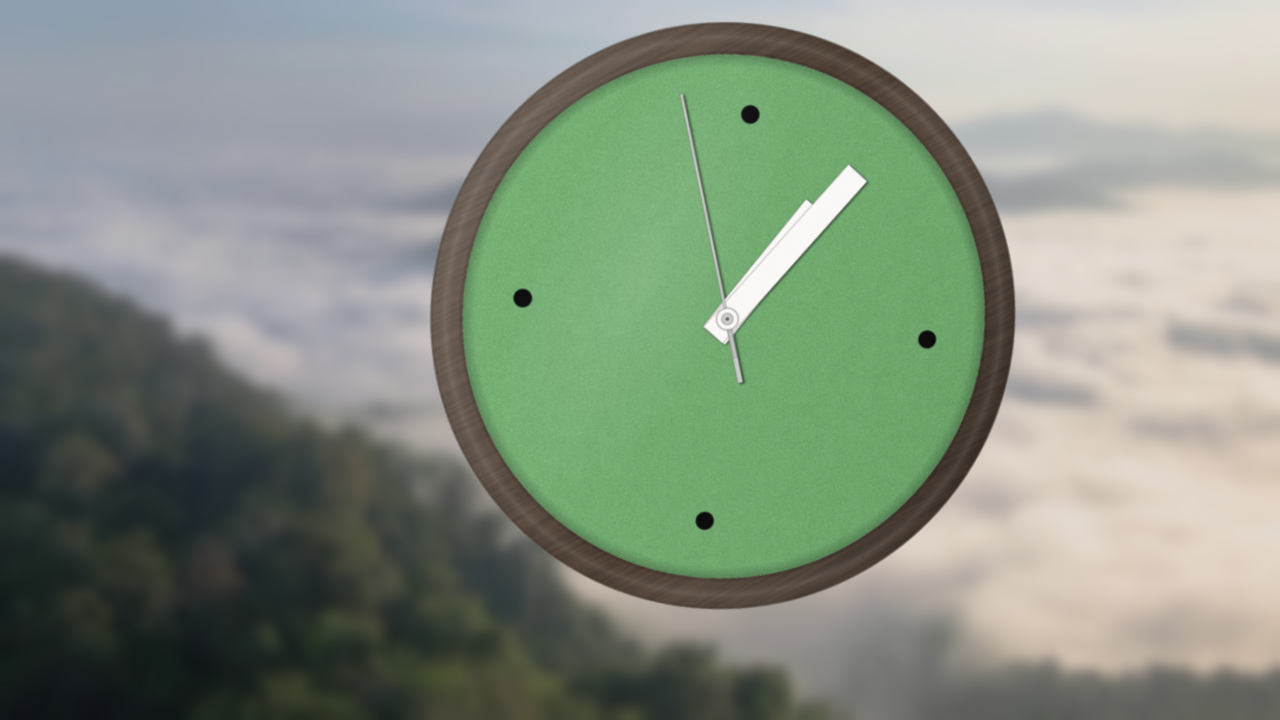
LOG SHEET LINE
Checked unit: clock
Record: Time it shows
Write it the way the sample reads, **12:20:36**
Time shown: **1:05:57**
